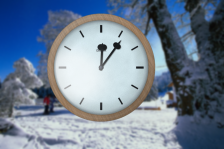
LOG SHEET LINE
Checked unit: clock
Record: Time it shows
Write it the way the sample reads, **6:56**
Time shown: **12:06**
